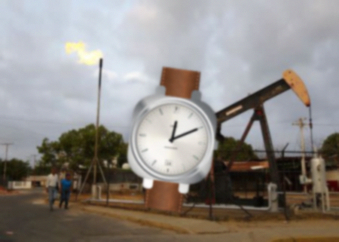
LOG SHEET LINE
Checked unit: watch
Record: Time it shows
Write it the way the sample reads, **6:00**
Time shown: **12:10**
